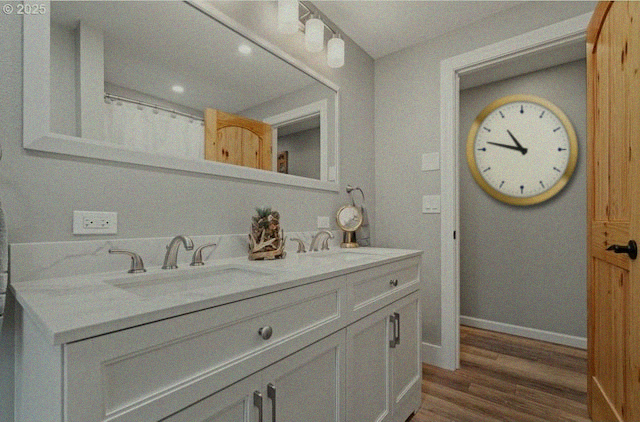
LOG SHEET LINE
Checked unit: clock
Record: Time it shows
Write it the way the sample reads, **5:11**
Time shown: **10:47**
